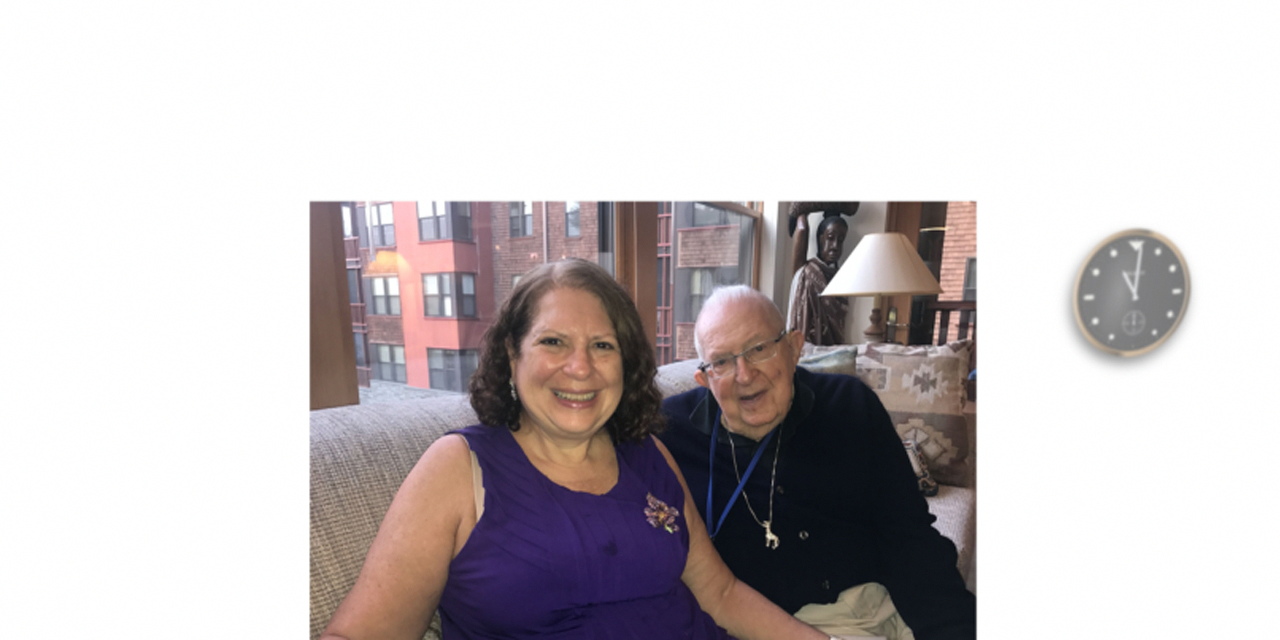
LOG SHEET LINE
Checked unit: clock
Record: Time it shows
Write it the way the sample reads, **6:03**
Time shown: **11:01**
